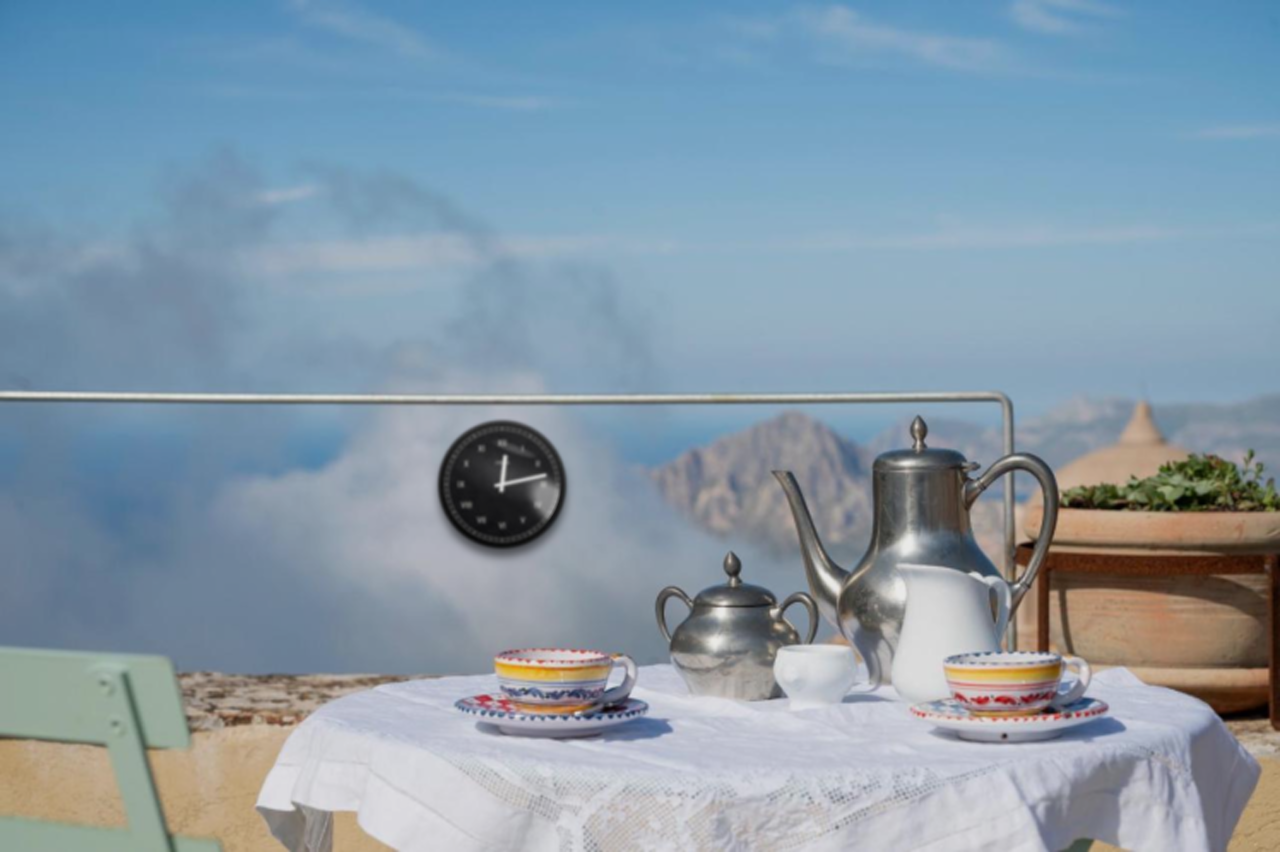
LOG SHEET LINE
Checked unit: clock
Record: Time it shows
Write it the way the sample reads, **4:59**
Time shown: **12:13**
